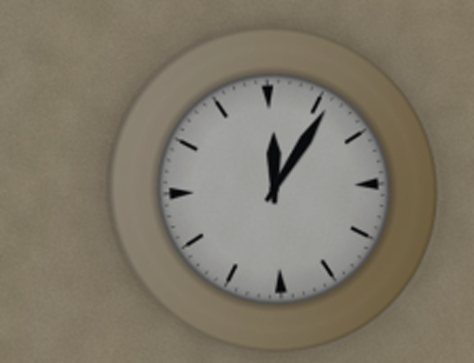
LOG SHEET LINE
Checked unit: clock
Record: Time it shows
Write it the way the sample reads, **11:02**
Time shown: **12:06**
